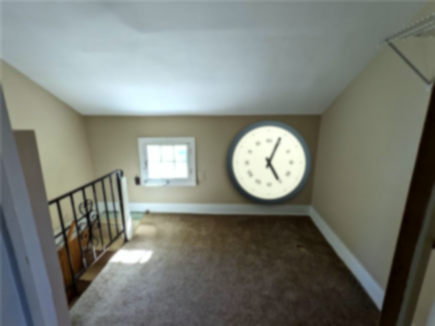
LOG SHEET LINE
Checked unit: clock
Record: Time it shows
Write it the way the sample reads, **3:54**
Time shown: **5:04**
